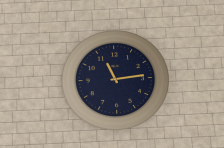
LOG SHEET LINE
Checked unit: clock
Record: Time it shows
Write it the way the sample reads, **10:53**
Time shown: **11:14**
